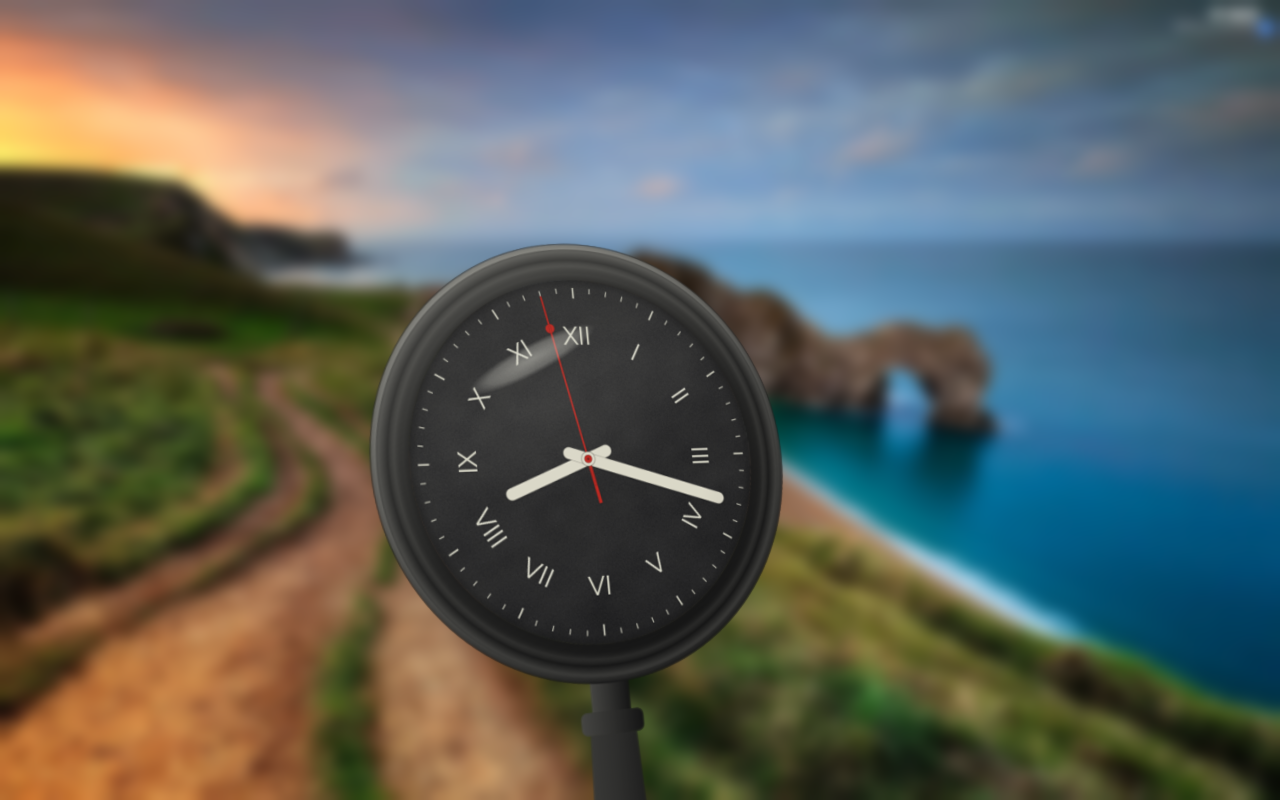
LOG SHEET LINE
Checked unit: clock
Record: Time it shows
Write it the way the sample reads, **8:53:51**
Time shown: **8:17:58**
